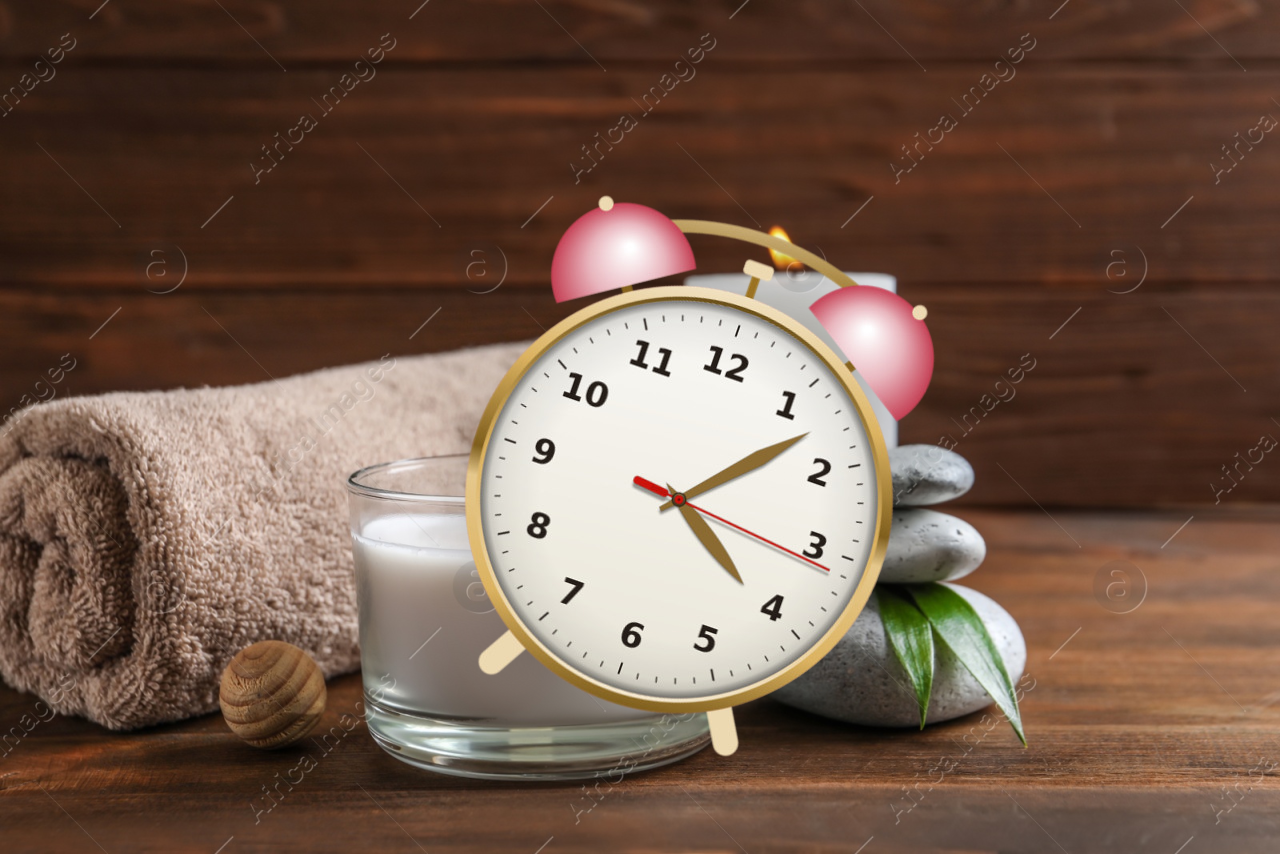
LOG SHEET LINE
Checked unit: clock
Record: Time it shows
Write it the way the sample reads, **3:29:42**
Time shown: **4:07:16**
